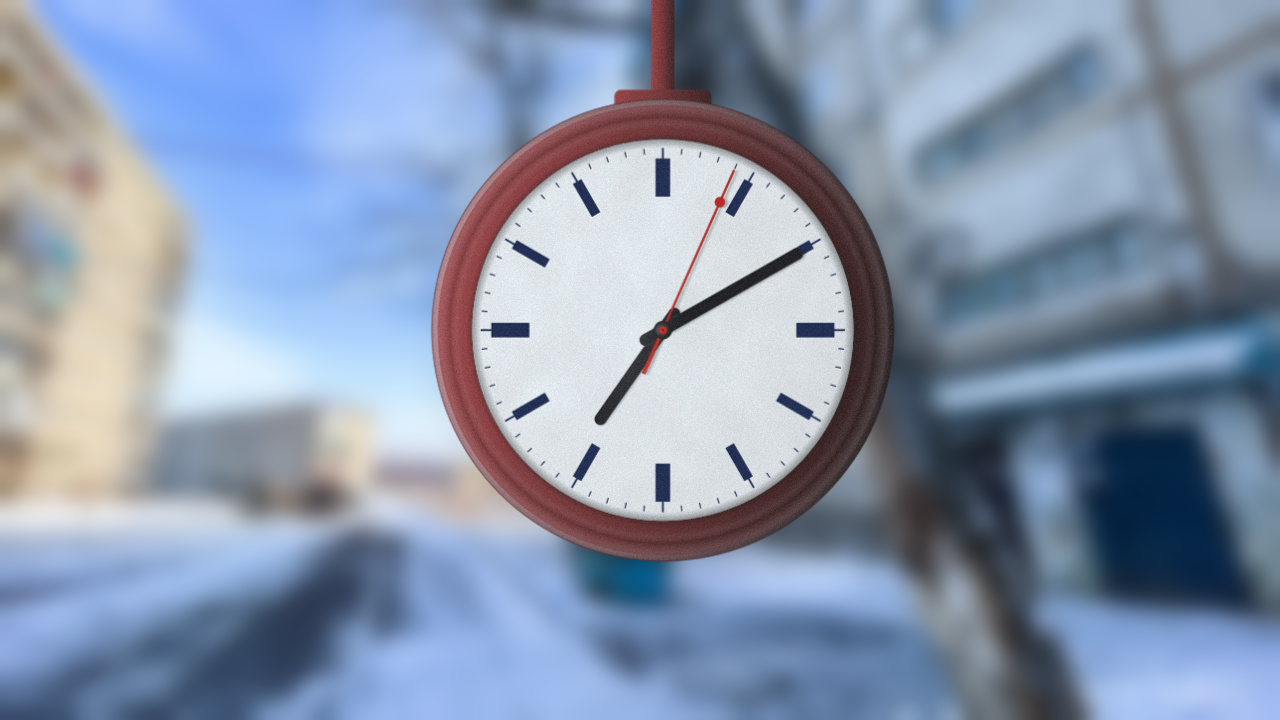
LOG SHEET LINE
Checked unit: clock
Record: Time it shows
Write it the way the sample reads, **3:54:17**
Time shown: **7:10:04**
